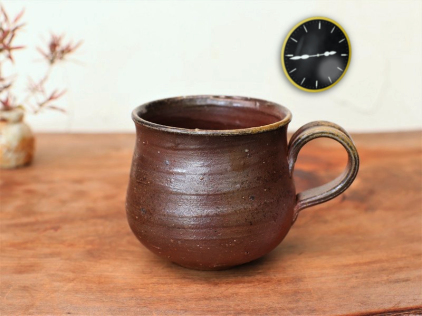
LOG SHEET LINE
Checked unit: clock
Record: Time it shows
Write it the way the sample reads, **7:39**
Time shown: **2:44**
